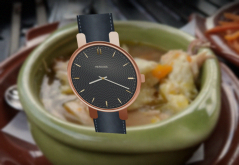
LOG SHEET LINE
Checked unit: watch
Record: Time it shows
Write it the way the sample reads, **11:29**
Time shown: **8:19**
